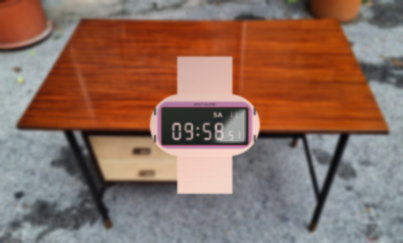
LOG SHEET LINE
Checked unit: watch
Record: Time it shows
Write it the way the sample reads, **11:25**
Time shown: **9:58**
